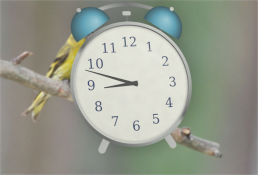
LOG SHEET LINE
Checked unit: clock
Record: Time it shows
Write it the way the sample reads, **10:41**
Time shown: **8:48**
